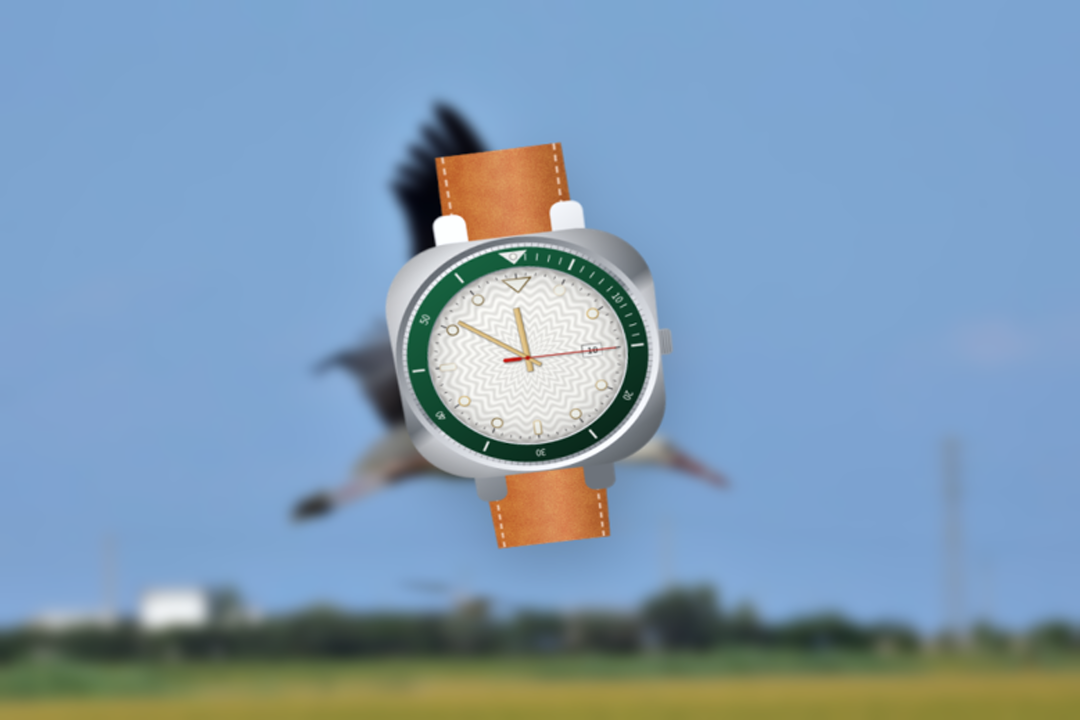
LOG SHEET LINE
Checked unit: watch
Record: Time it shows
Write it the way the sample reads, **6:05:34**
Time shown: **11:51:15**
